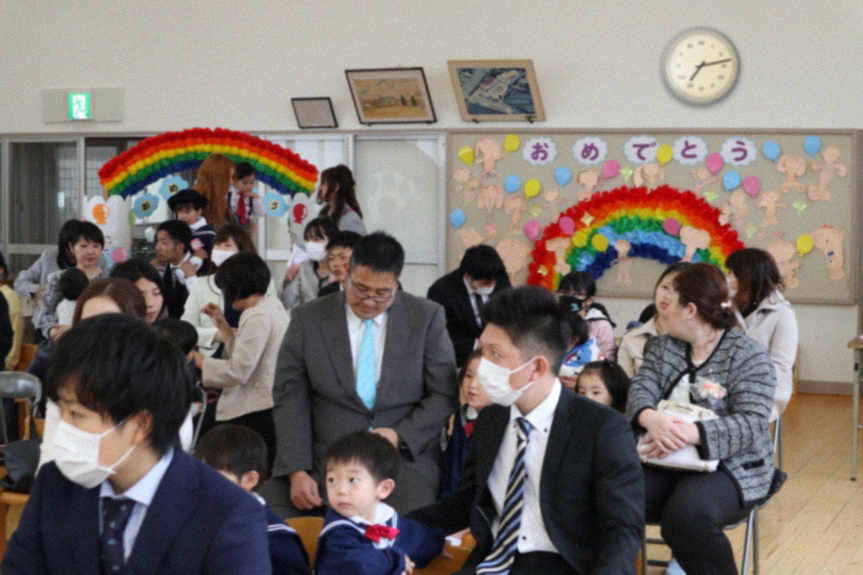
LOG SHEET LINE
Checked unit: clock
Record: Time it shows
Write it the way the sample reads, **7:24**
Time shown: **7:13**
